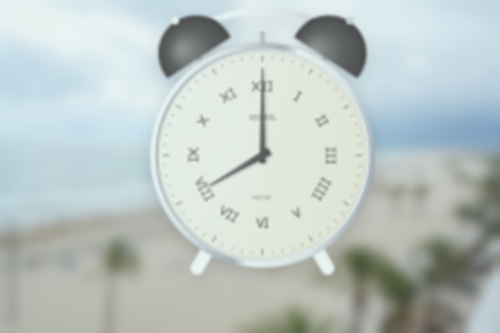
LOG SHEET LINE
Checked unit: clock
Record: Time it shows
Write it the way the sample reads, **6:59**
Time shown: **8:00**
